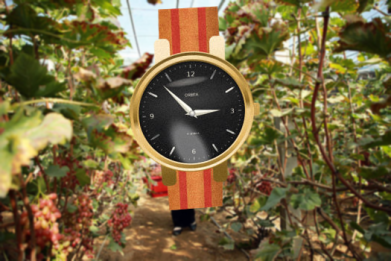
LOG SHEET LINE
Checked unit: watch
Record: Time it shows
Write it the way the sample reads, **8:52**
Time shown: **2:53**
